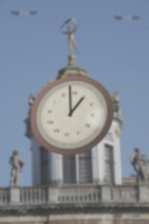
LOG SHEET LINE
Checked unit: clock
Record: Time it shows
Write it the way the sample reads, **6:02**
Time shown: **12:58**
